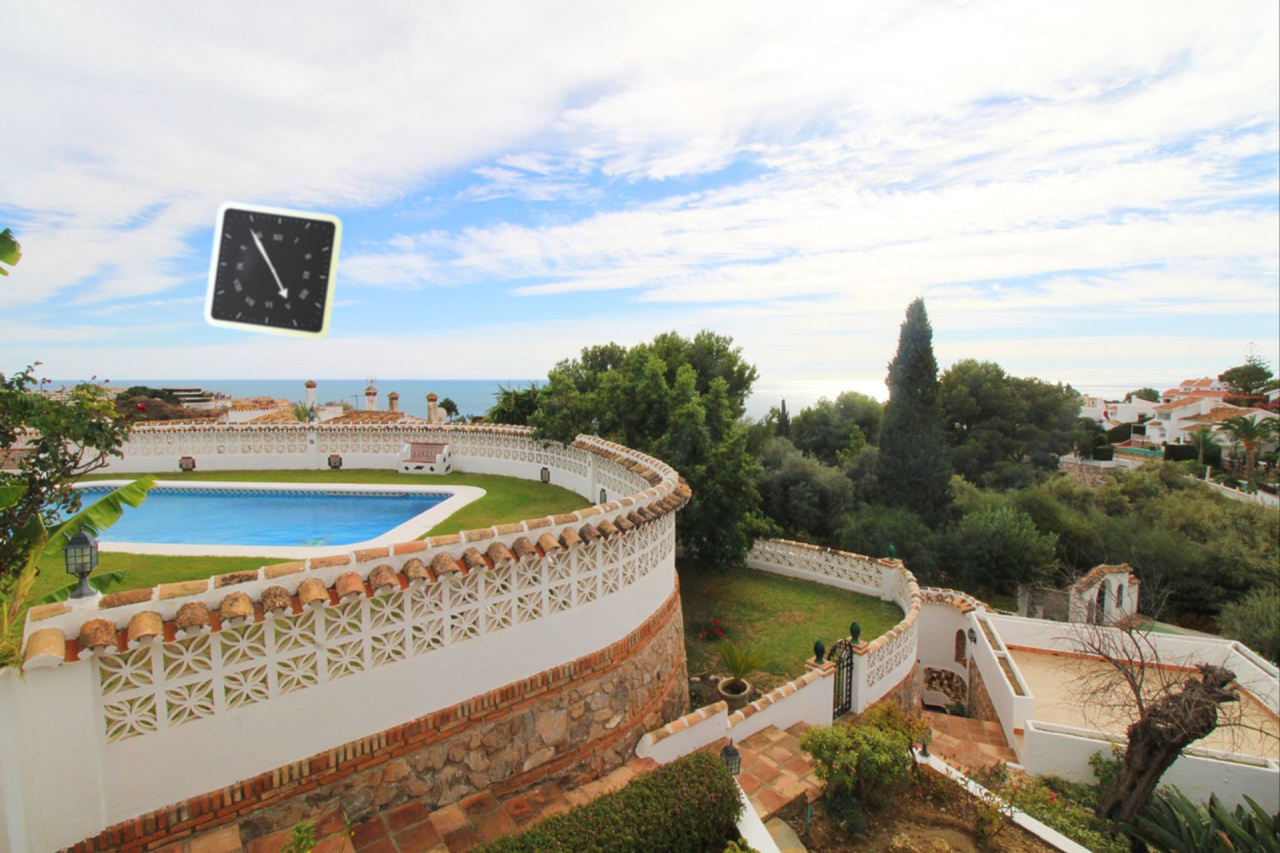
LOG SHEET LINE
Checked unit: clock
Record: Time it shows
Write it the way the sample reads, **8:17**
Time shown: **4:54**
